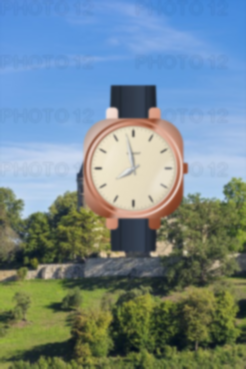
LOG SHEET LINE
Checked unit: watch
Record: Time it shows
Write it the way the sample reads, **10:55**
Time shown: **7:58**
